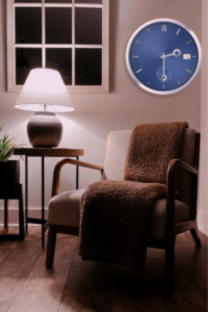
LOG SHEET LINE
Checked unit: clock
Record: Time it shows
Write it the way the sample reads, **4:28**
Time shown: **2:30**
